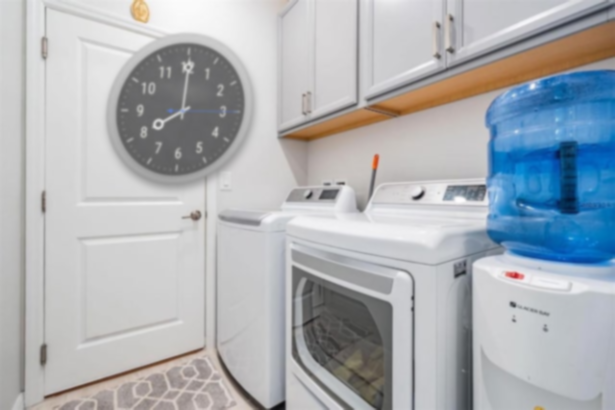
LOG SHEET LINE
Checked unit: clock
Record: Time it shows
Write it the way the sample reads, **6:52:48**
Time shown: **8:00:15**
